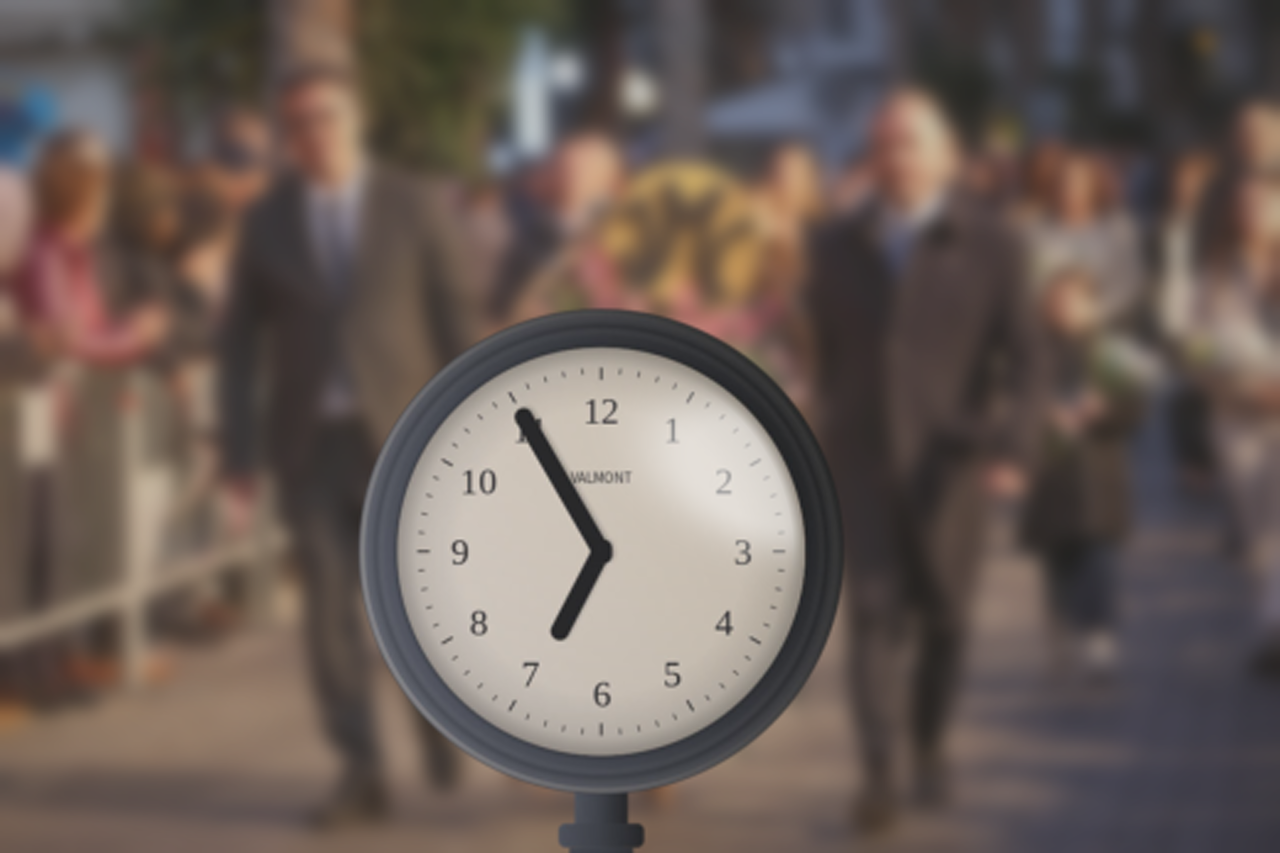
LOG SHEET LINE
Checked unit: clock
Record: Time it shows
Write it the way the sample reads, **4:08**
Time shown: **6:55**
